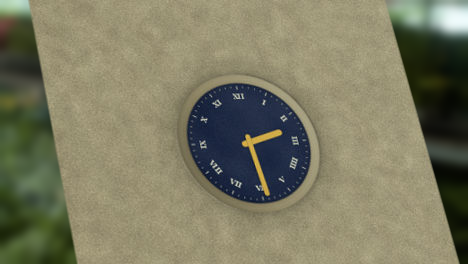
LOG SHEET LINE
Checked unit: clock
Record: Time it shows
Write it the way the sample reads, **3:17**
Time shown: **2:29**
